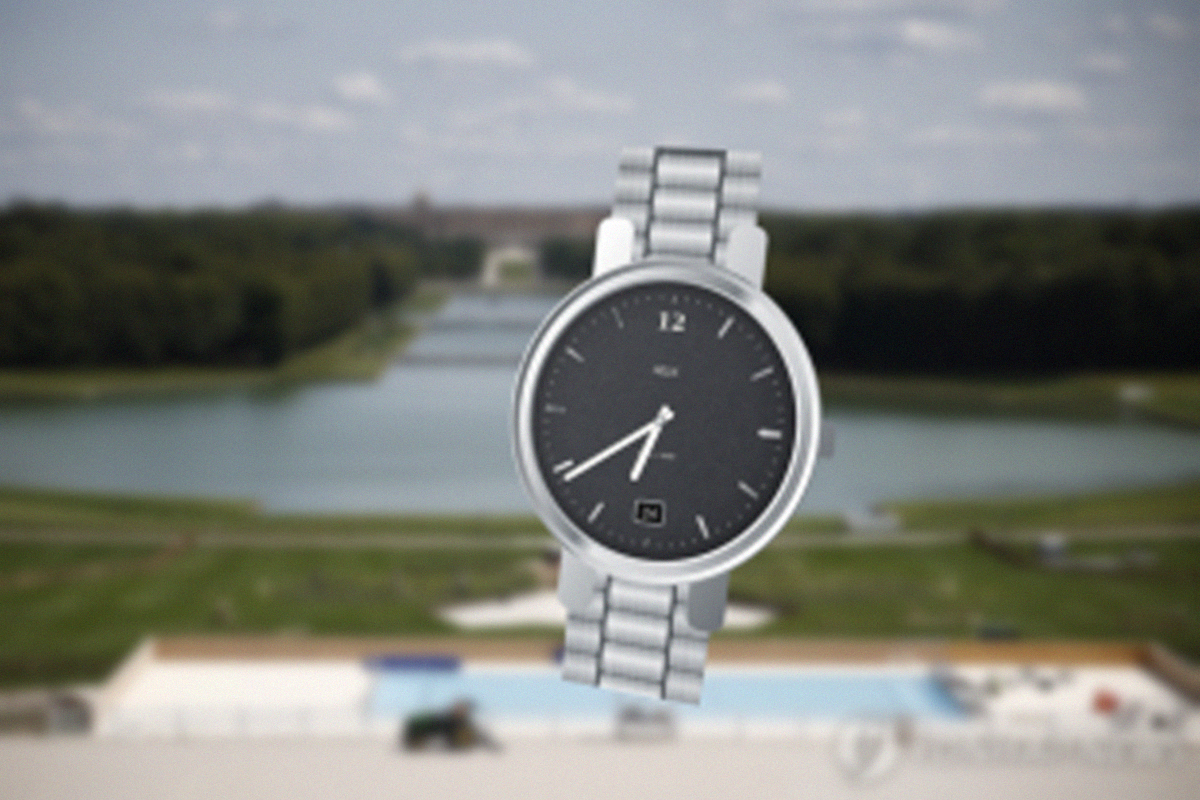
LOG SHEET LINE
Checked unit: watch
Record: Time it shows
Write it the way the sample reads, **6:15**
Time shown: **6:39**
